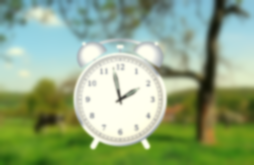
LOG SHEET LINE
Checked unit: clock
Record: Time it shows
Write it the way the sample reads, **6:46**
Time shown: **1:58**
